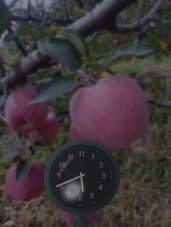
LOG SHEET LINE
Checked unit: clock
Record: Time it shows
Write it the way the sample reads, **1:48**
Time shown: **5:41**
